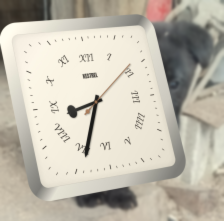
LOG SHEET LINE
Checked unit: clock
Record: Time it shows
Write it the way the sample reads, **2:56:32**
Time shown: **8:34:09**
